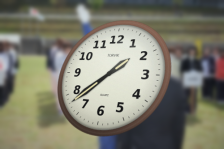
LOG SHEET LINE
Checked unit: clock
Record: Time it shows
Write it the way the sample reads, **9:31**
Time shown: **1:38**
